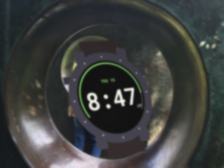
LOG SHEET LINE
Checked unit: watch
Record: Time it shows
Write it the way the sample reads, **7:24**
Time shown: **8:47**
